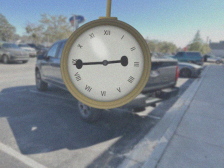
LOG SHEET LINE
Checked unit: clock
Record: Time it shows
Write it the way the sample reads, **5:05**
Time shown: **2:44**
